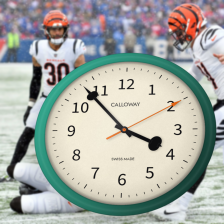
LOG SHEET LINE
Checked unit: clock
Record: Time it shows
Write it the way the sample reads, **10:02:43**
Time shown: **3:53:10**
